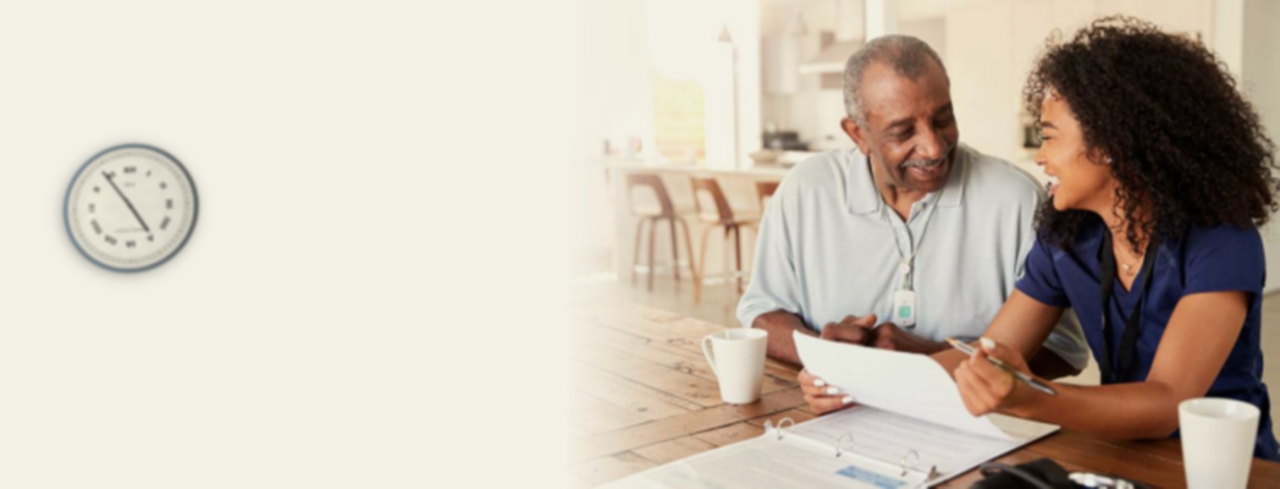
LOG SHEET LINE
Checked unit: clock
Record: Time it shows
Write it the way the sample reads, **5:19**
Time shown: **4:54**
